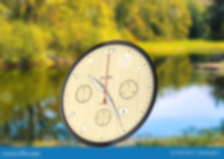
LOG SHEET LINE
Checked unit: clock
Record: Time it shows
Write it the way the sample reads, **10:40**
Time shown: **10:25**
